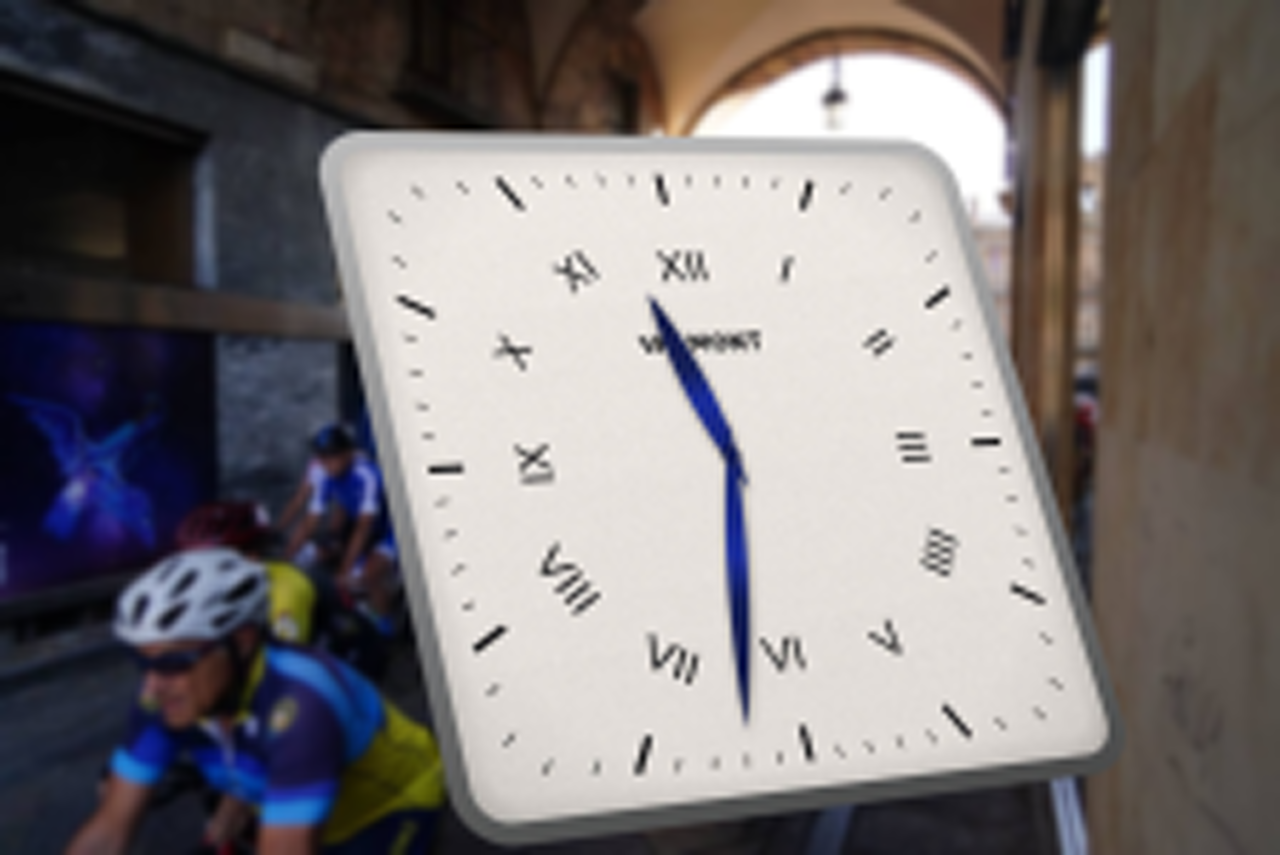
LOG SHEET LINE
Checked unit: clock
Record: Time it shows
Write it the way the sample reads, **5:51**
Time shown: **11:32**
